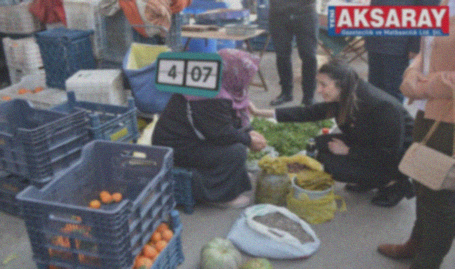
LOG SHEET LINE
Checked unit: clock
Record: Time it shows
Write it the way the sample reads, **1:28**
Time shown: **4:07**
